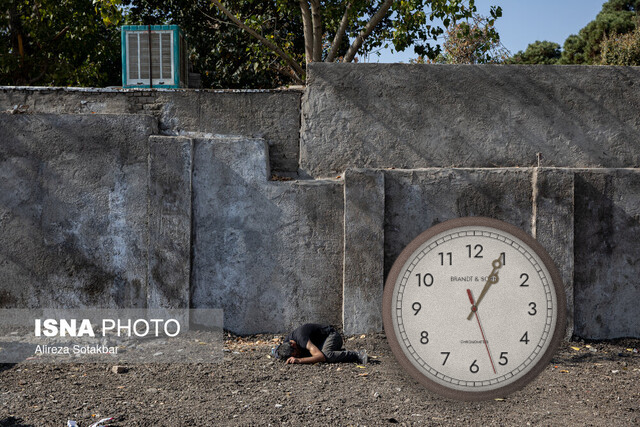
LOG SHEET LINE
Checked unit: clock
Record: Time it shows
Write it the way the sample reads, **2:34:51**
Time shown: **1:04:27**
